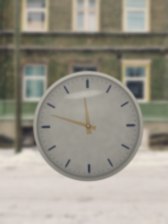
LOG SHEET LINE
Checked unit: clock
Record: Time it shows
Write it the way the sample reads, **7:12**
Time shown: **11:48**
